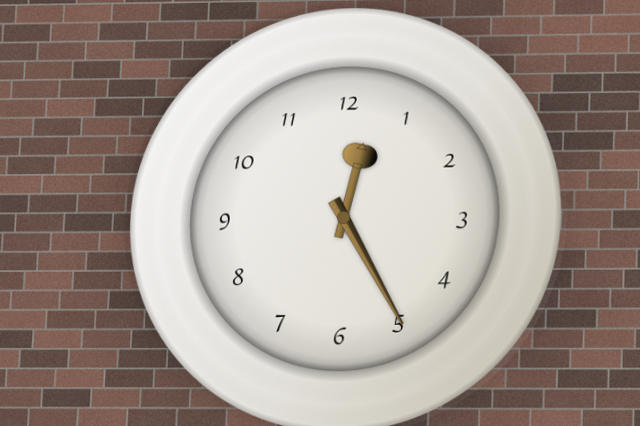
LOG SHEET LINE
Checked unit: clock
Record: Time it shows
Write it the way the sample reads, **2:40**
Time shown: **12:25**
